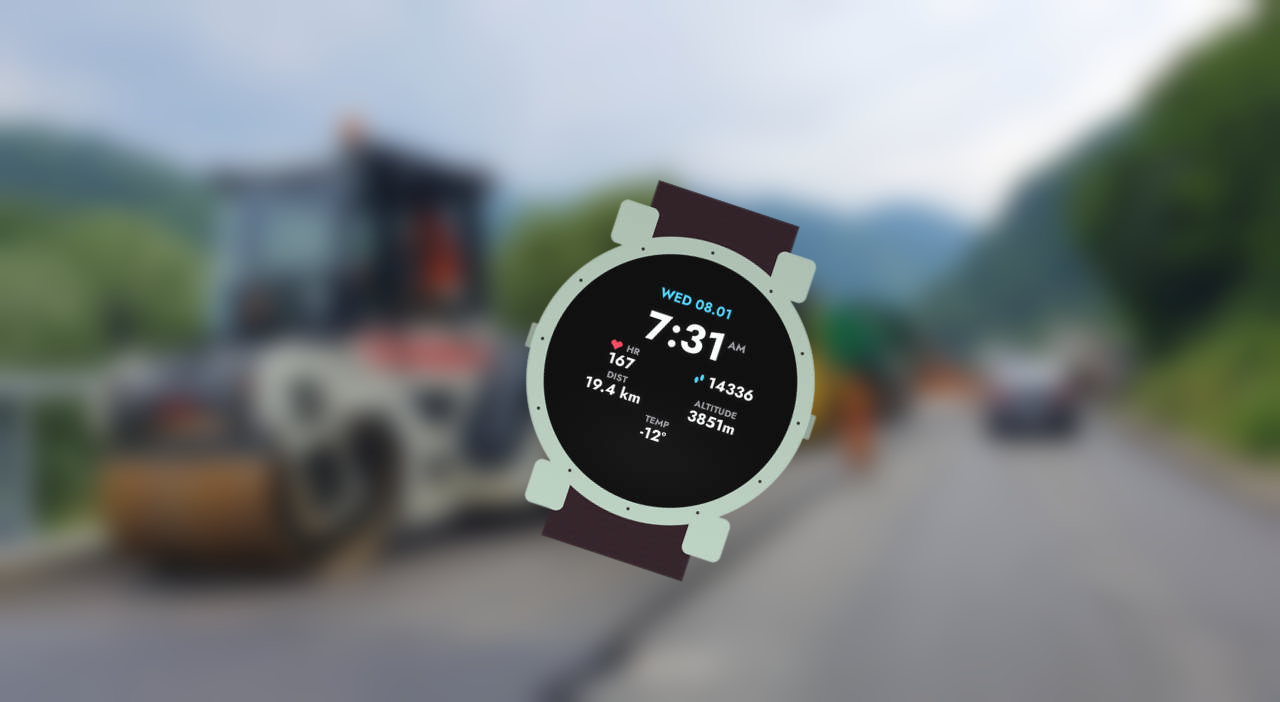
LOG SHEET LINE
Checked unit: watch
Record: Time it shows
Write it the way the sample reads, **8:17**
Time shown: **7:31**
